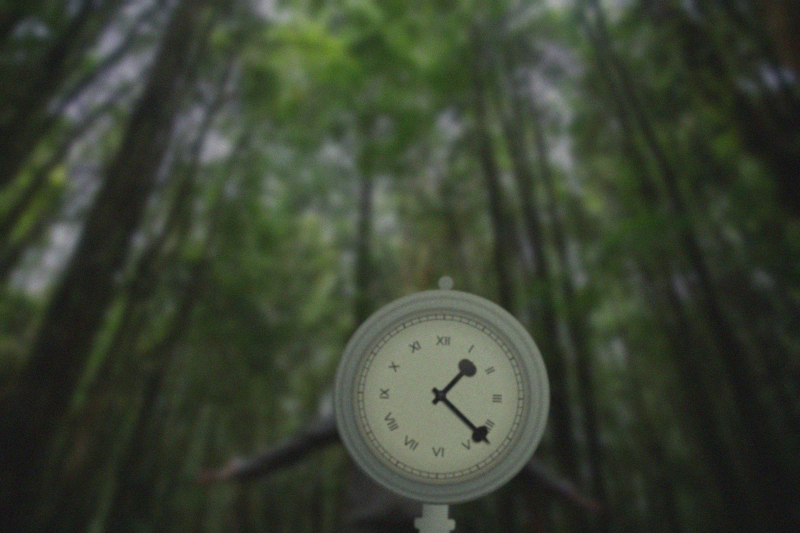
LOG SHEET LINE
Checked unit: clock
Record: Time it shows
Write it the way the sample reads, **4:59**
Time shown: **1:22**
